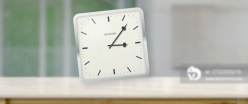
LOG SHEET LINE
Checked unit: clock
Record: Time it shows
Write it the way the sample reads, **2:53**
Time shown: **3:07**
